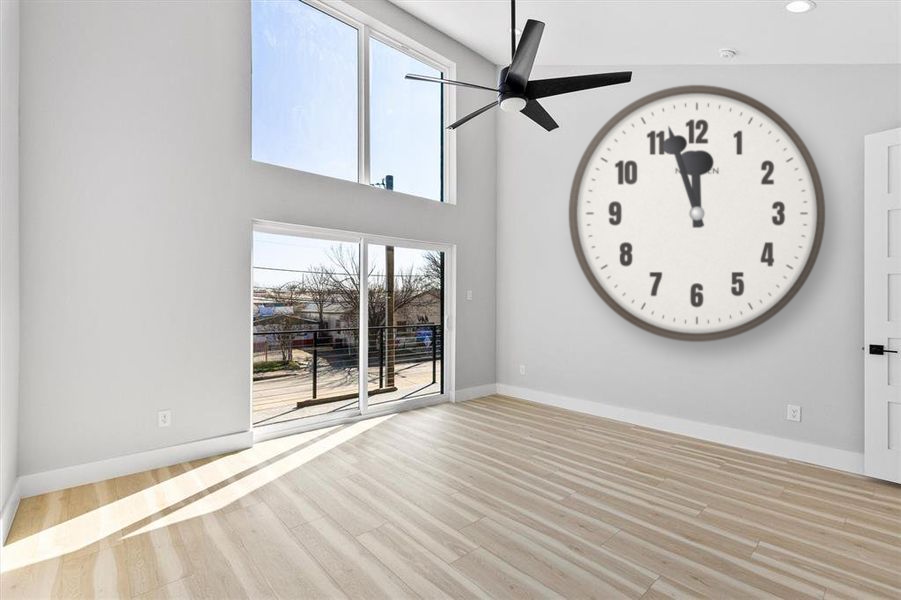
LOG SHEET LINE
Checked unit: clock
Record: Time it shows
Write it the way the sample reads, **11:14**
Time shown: **11:57**
